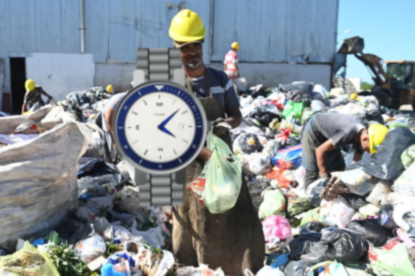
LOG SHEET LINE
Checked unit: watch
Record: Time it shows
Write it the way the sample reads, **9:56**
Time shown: **4:08**
